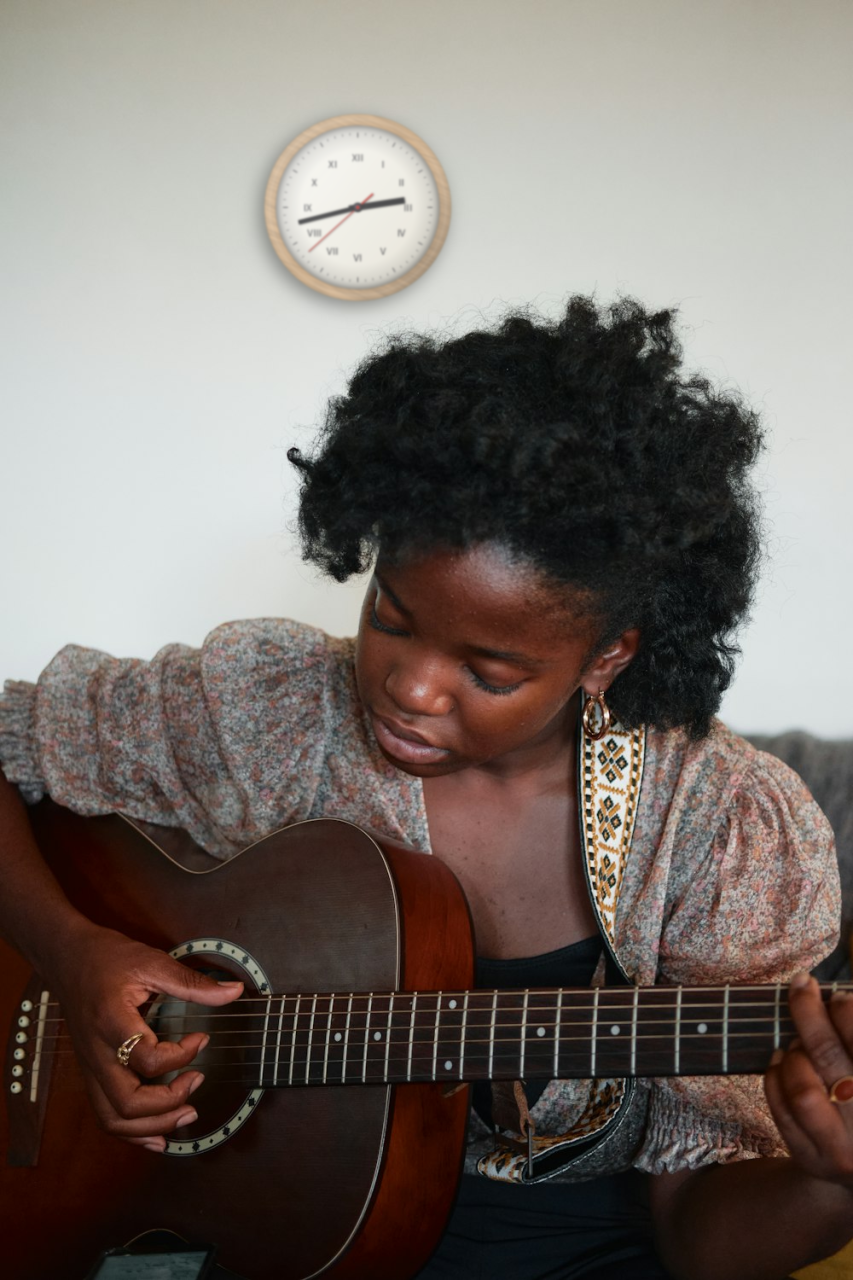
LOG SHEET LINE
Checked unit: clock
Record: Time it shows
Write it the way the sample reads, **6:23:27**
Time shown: **2:42:38**
